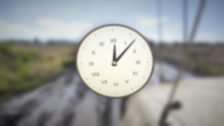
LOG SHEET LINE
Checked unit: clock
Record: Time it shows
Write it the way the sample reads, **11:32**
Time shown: **12:07**
